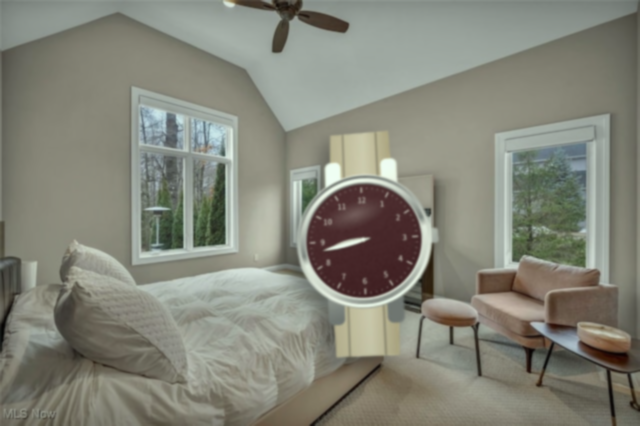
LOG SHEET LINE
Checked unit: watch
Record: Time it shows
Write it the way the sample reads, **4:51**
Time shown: **8:43**
